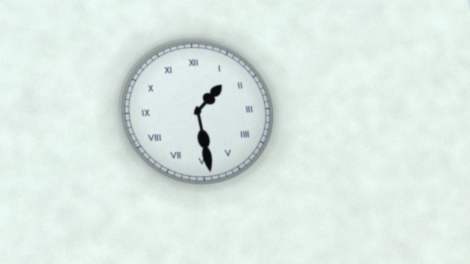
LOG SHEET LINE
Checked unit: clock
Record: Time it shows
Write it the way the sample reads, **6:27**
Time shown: **1:29**
